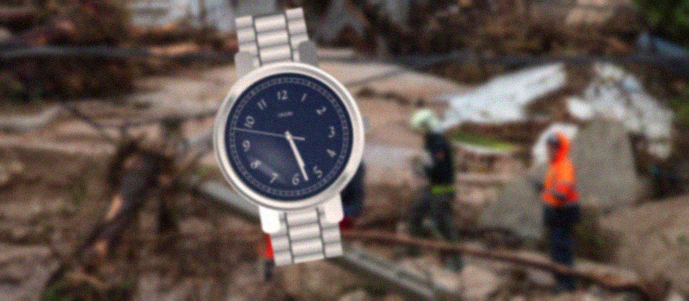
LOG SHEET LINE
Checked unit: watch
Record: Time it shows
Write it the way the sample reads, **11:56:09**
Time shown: **5:27:48**
